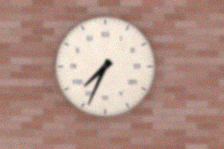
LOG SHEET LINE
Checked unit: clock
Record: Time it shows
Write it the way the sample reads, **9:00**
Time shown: **7:34**
